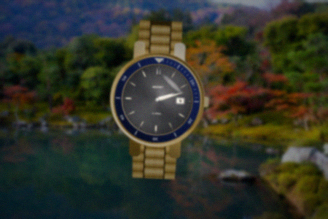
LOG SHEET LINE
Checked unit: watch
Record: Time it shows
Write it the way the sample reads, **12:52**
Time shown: **2:12**
